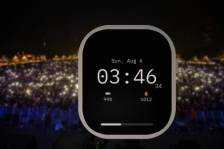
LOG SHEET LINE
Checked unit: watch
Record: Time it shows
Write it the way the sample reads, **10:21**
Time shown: **3:46**
